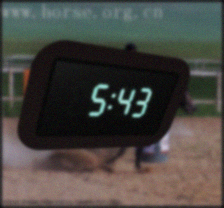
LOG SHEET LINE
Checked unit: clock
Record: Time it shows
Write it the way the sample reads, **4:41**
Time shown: **5:43**
